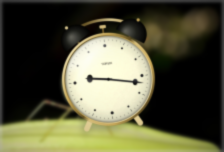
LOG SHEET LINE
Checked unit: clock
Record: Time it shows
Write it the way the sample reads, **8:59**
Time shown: **9:17**
